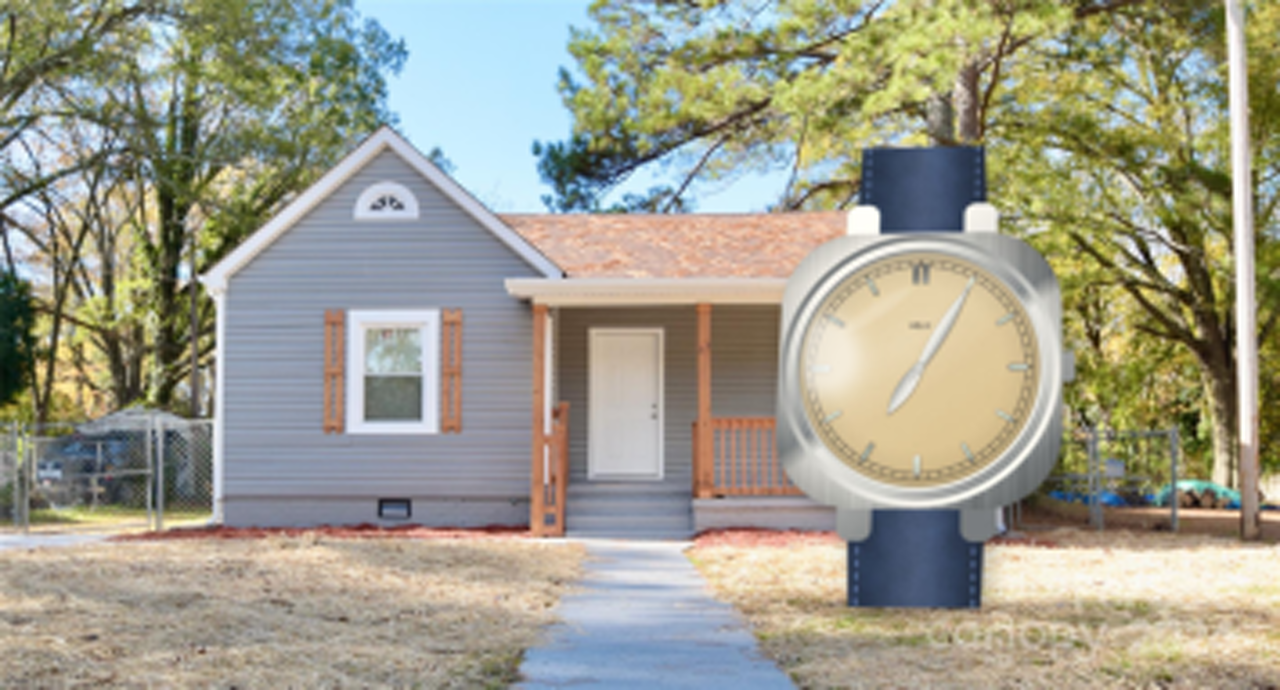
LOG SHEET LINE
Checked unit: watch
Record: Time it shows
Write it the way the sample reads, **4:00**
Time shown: **7:05**
